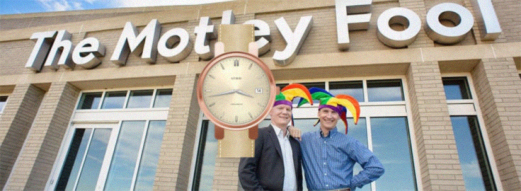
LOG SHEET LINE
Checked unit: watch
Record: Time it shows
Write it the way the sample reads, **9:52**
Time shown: **3:43**
